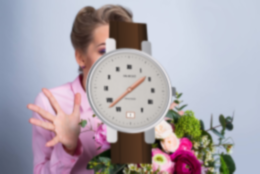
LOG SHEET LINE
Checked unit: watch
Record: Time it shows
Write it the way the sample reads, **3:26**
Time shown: **1:38**
